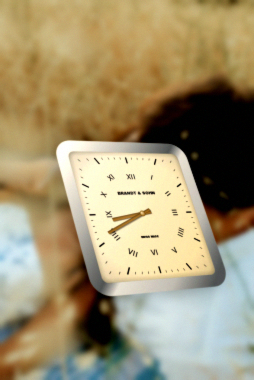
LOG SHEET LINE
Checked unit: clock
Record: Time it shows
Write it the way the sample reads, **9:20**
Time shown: **8:41**
